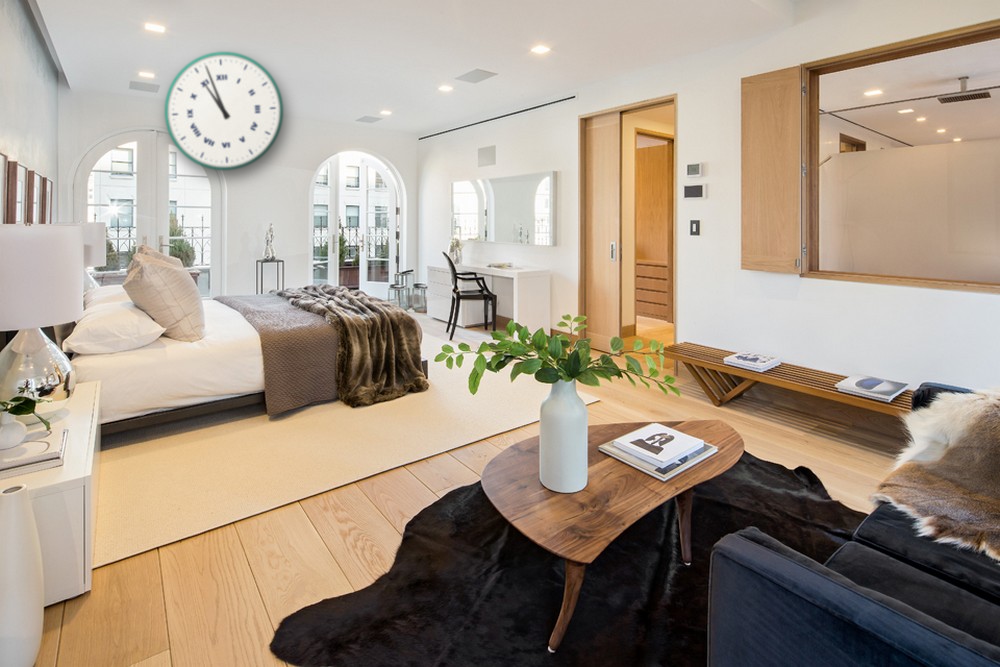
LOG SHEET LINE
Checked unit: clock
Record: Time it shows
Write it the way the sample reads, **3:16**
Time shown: **10:57**
